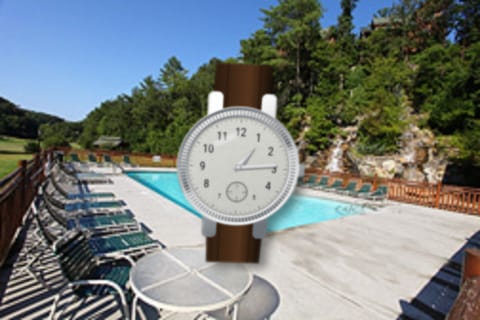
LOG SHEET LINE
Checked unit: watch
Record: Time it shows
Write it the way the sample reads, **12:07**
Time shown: **1:14**
